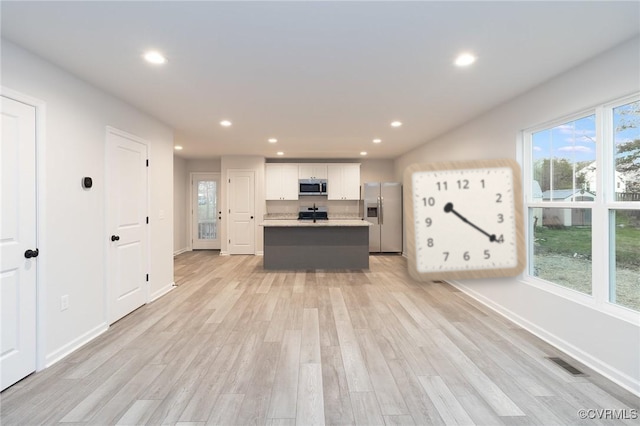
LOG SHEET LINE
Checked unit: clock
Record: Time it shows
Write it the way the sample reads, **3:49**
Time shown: **10:21**
